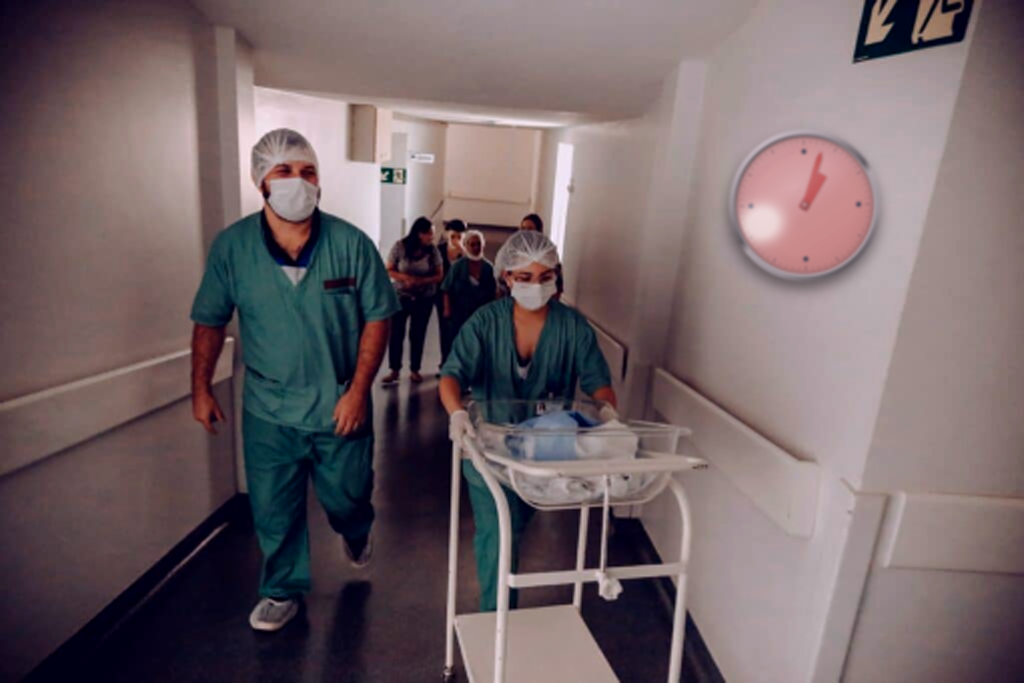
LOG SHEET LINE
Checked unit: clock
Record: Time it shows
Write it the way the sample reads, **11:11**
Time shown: **1:03**
